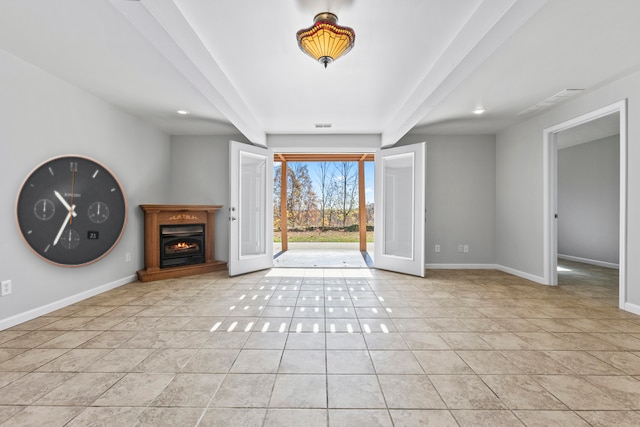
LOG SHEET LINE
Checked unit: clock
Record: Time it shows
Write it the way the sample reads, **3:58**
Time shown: **10:34**
